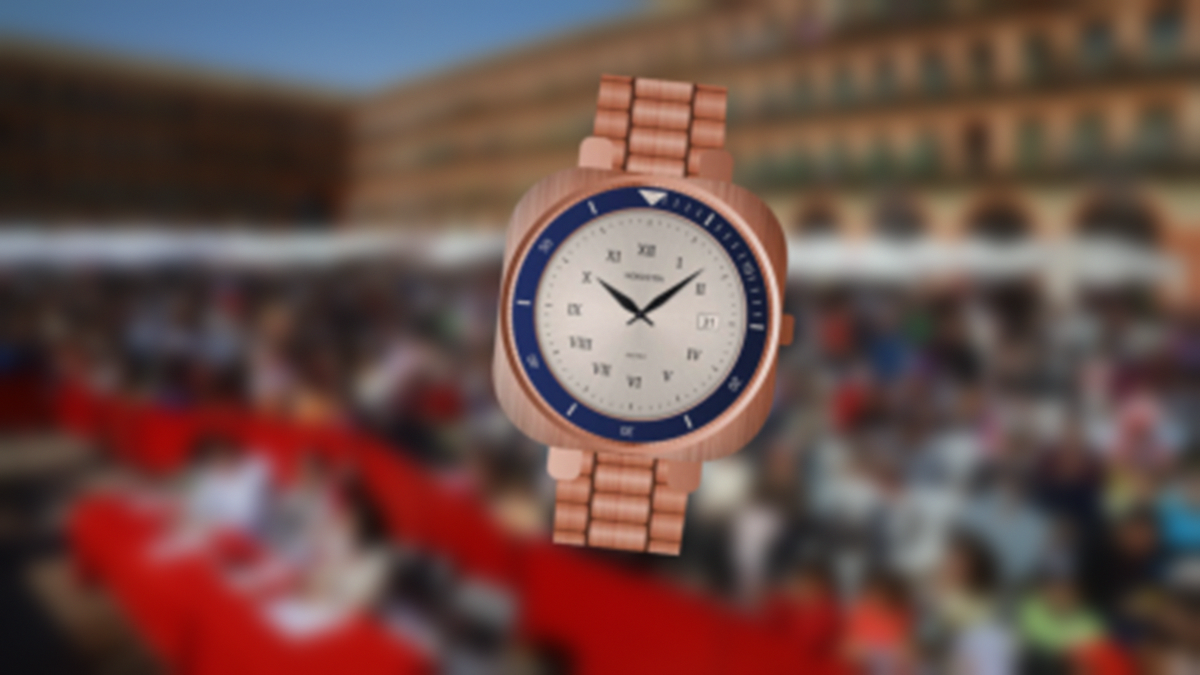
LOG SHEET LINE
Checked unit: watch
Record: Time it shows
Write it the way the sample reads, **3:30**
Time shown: **10:08**
